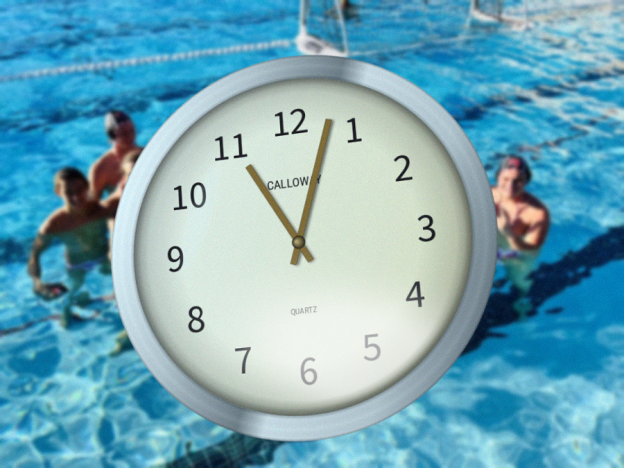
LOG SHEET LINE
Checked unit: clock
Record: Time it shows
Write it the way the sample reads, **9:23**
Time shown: **11:03**
